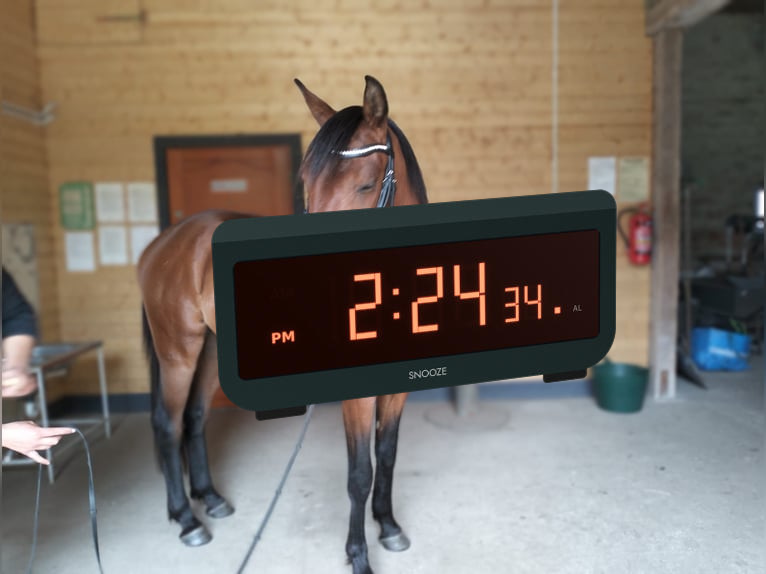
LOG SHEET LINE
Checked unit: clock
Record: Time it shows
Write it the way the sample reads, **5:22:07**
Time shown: **2:24:34**
